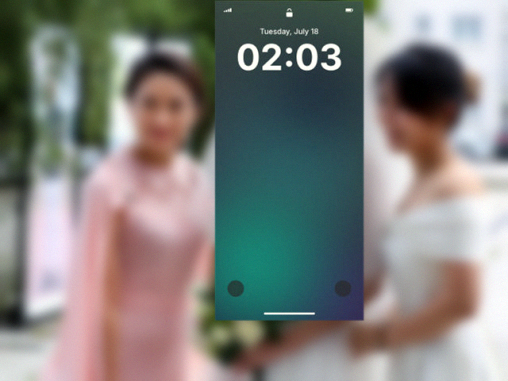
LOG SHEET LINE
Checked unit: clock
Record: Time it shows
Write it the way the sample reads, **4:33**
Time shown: **2:03**
